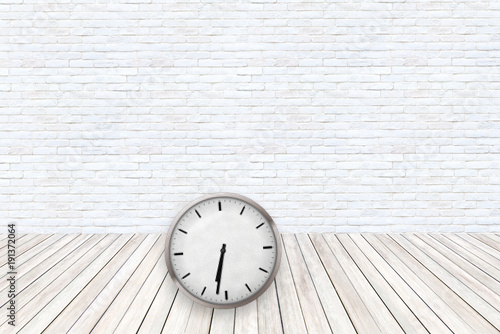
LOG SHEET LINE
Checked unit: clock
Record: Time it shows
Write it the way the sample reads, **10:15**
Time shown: **6:32**
